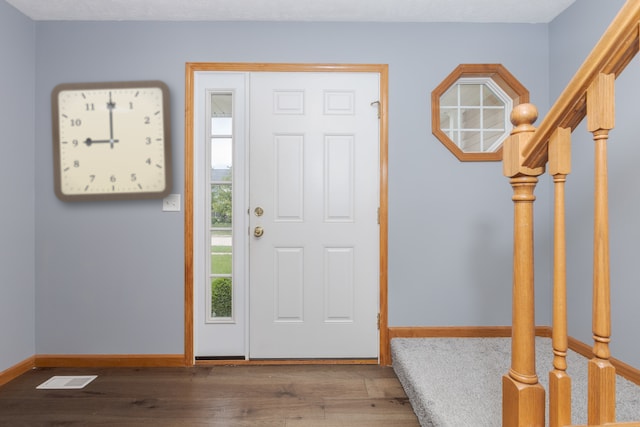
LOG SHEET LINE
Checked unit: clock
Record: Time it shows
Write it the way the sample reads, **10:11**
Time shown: **9:00**
